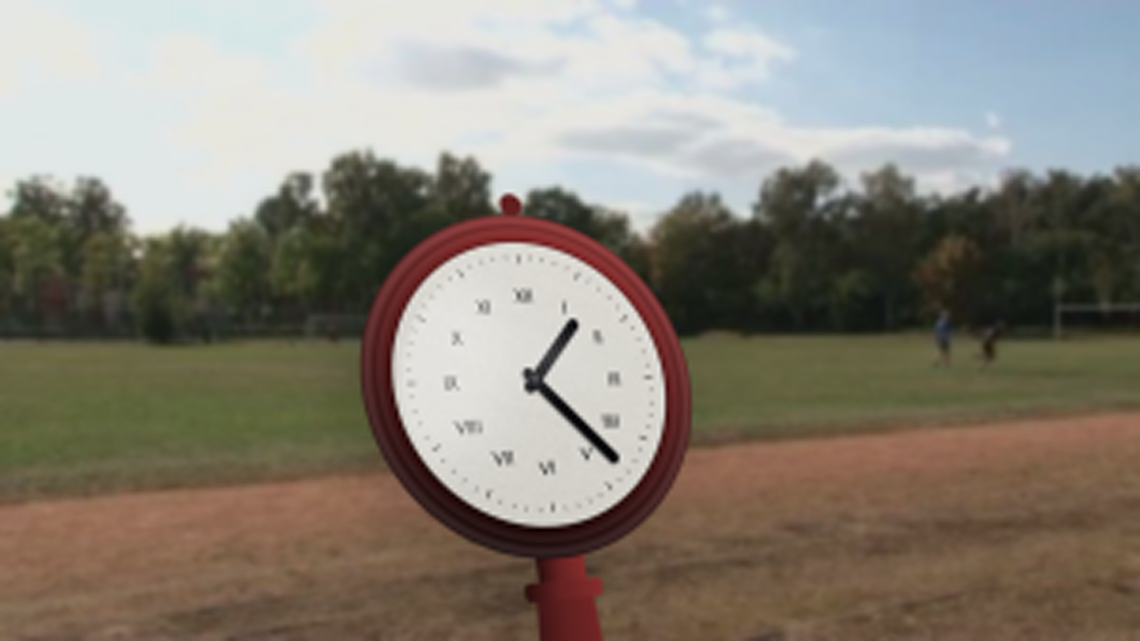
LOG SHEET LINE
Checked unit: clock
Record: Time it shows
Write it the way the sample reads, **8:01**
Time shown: **1:23**
